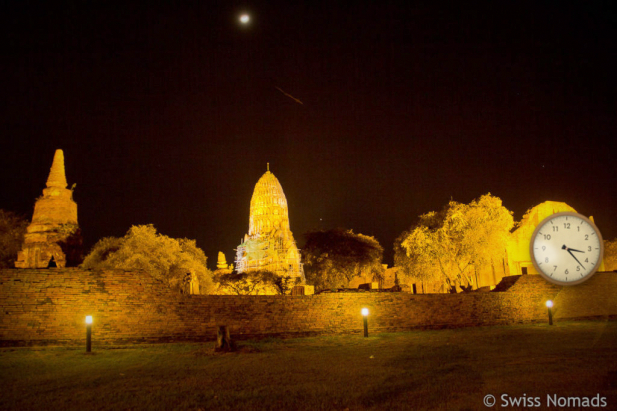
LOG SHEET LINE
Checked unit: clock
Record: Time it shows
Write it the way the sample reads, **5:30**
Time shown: **3:23**
